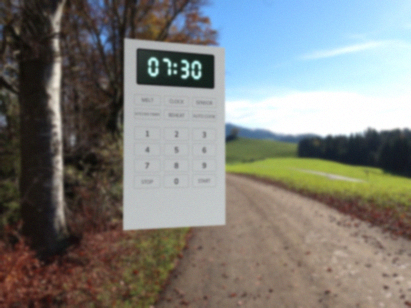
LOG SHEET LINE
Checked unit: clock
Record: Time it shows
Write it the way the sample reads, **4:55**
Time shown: **7:30**
